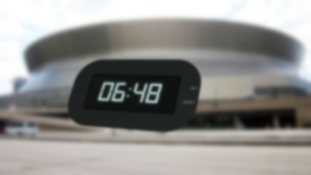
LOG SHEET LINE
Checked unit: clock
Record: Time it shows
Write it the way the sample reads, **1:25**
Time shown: **6:48**
